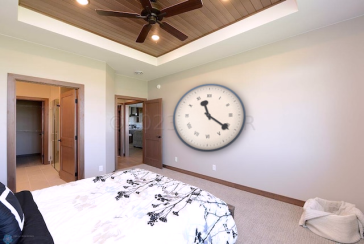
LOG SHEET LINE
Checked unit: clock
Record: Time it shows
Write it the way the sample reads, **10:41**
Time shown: **11:21**
